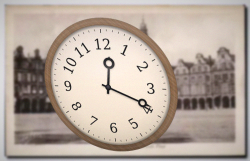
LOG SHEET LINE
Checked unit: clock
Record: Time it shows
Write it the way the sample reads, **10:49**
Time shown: **12:19**
